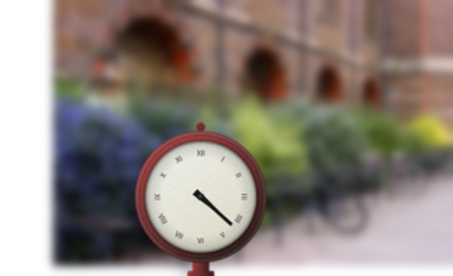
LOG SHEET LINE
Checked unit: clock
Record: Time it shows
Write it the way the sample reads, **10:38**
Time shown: **4:22**
